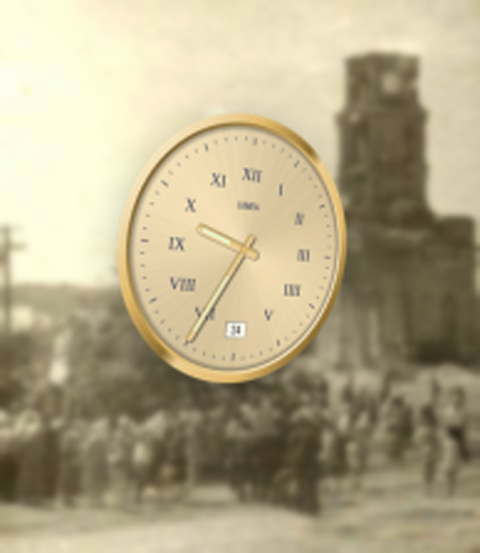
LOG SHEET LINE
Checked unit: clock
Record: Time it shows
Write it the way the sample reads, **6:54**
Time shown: **9:35**
